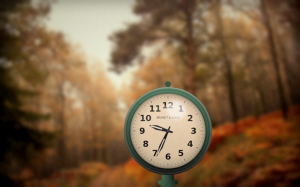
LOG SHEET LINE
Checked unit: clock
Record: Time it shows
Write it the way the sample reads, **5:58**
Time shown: **9:34**
